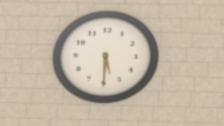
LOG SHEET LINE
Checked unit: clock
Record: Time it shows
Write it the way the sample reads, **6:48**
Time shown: **5:30**
